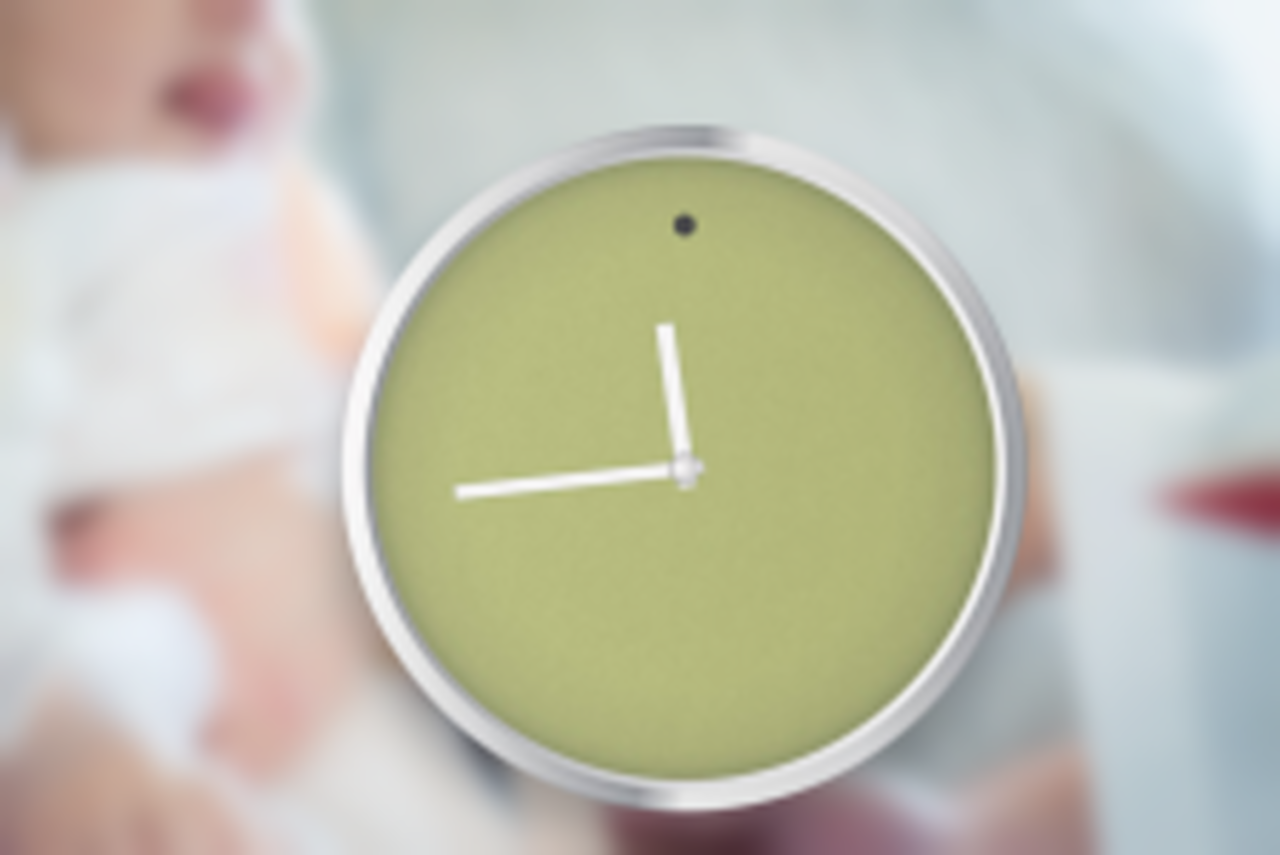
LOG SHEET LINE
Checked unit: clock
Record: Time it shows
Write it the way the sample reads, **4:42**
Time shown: **11:44**
